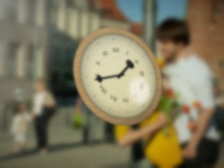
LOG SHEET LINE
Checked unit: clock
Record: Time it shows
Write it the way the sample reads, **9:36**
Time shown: **1:44**
